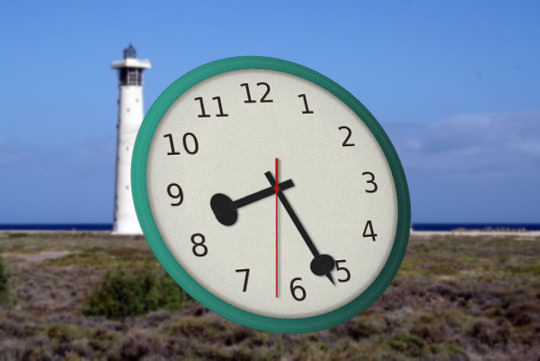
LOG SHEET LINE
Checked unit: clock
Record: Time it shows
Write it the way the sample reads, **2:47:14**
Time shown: **8:26:32**
